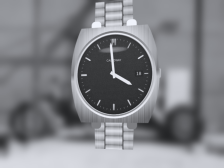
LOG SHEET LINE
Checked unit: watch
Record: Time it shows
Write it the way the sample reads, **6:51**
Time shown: **3:59**
